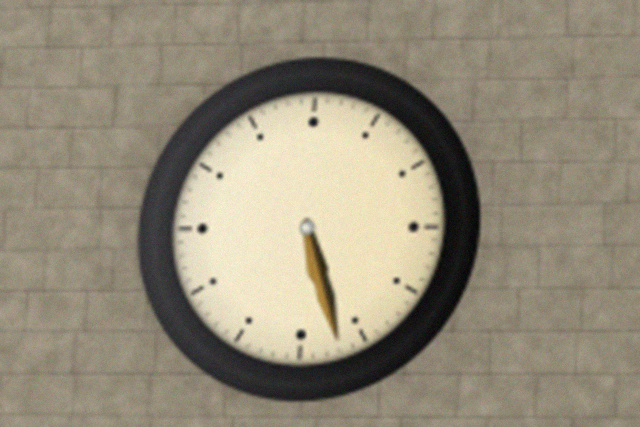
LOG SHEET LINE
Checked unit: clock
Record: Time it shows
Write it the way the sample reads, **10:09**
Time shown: **5:27**
